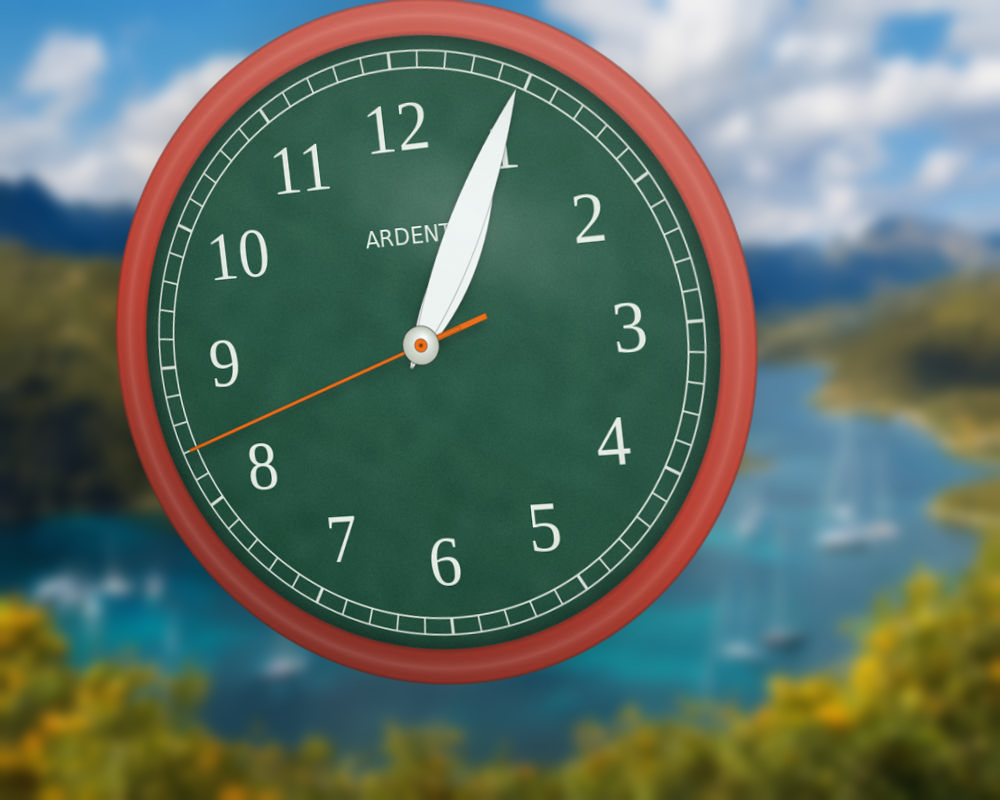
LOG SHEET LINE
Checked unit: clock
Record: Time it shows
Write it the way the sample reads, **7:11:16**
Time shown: **1:04:42**
